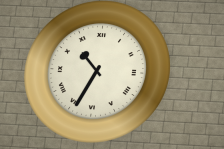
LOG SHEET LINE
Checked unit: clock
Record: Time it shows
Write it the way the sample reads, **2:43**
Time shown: **10:34**
